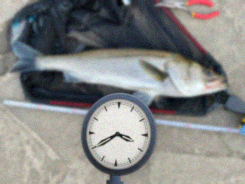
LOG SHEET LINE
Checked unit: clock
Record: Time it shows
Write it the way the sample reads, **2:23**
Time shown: **3:40**
